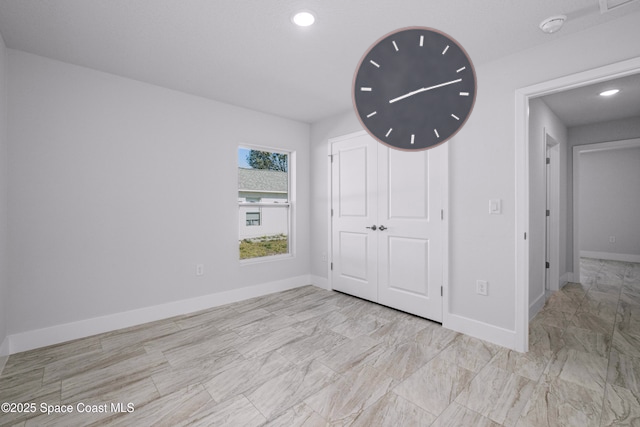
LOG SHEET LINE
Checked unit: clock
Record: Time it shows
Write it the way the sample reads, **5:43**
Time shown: **8:12**
